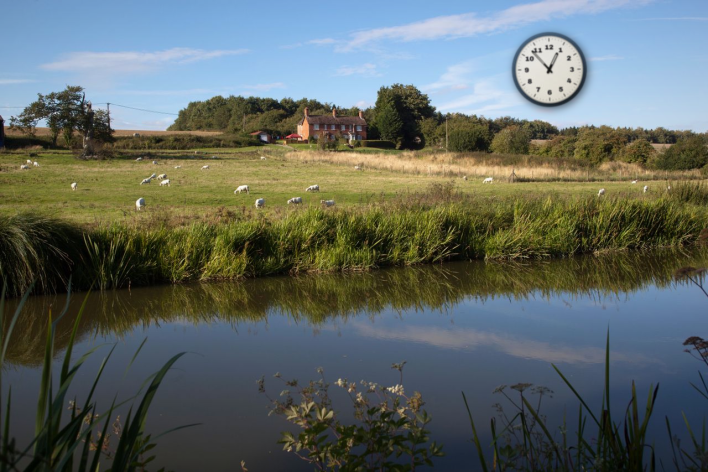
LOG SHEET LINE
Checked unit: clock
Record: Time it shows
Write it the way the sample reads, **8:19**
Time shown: **12:53**
